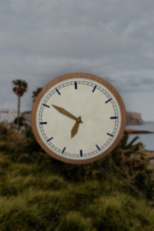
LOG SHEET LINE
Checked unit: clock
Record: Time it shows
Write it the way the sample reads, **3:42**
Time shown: **6:51**
